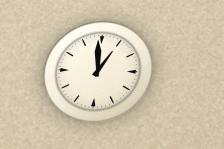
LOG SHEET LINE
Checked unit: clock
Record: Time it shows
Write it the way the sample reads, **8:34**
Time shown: **12:59**
